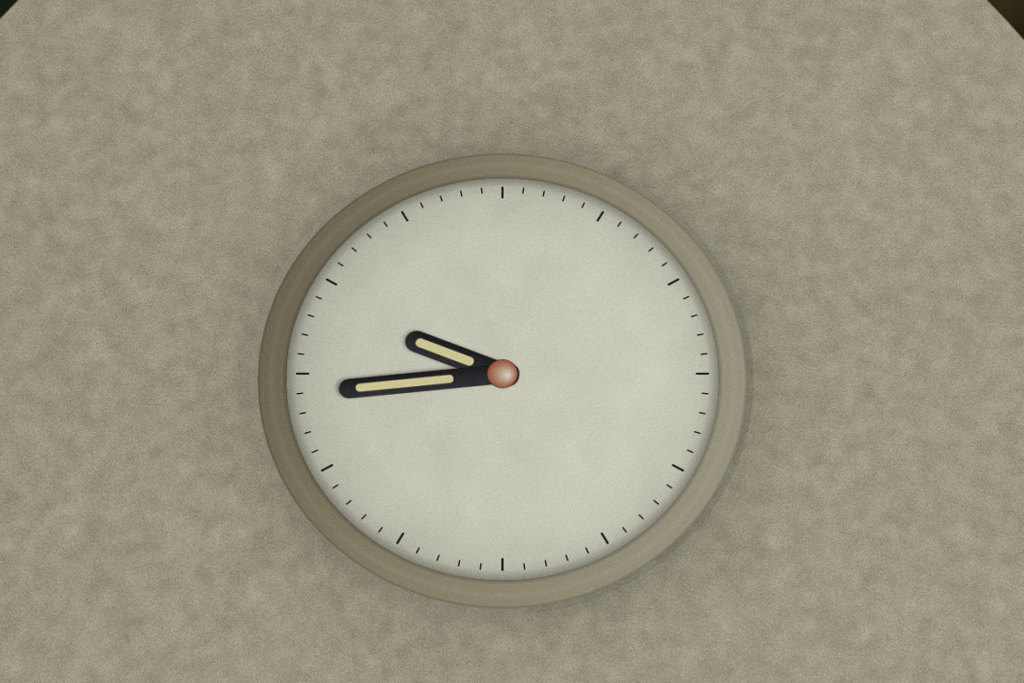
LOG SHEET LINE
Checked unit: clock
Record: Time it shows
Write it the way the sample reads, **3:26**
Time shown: **9:44**
